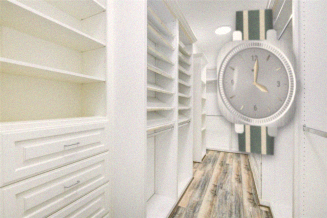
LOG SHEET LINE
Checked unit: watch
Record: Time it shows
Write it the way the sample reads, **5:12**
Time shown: **4:01**
